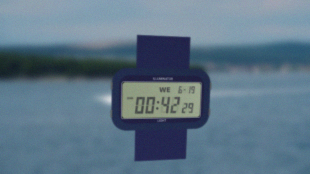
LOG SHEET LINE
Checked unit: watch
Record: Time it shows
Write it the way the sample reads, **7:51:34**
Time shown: **0:42:29**
